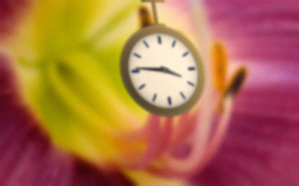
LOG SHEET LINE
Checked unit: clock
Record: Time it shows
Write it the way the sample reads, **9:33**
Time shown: **3:46**
